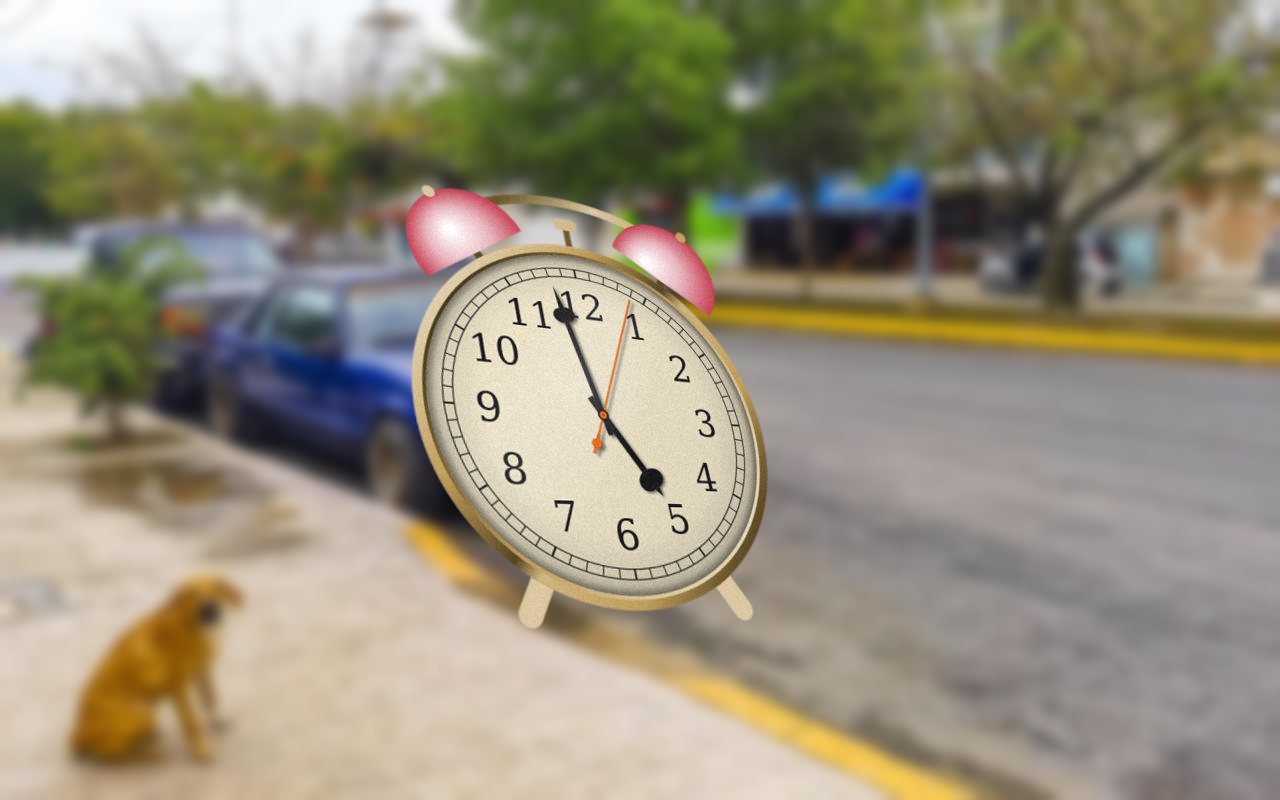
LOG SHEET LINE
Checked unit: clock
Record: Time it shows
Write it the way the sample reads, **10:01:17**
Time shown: **4:58:04**
